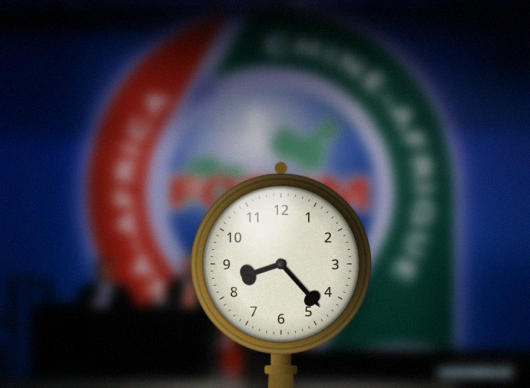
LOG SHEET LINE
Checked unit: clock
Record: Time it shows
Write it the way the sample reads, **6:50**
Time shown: **8:23**
